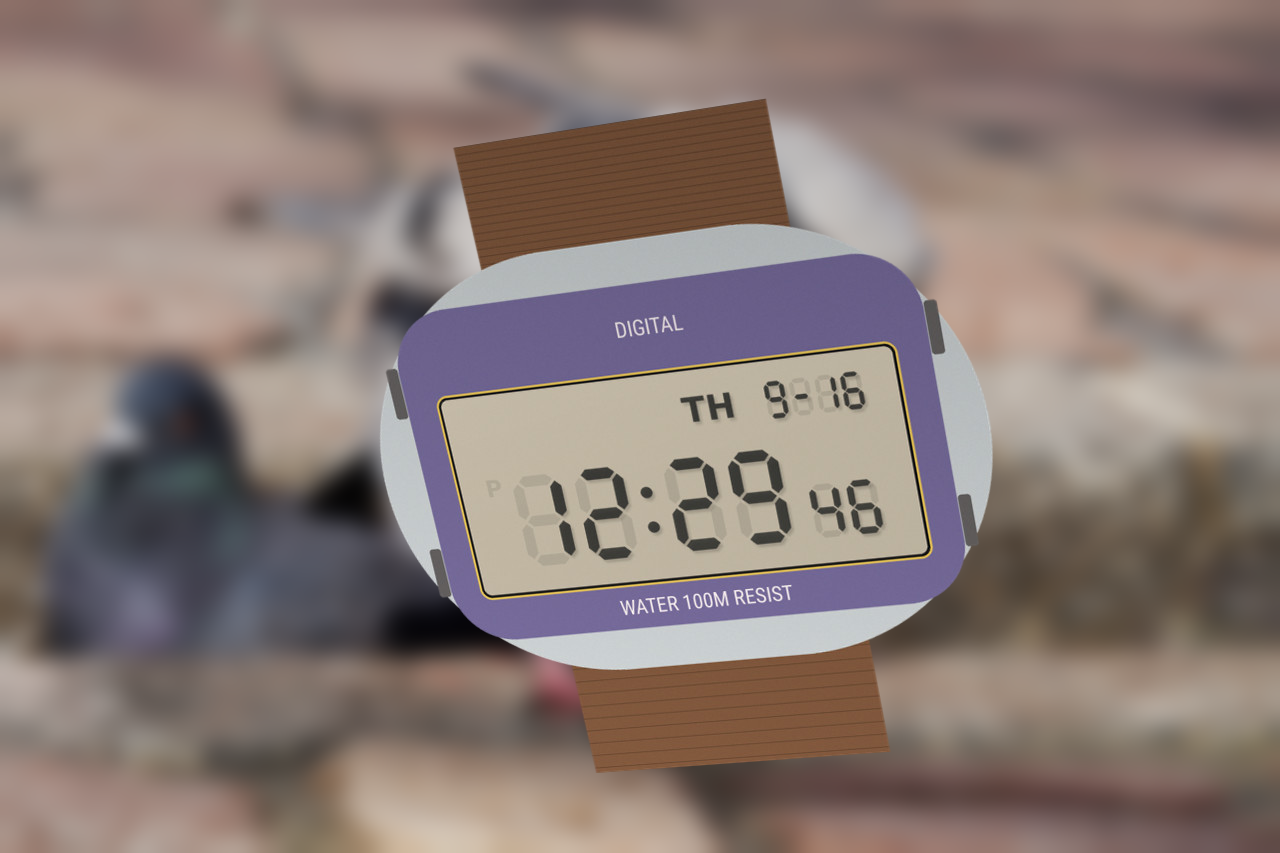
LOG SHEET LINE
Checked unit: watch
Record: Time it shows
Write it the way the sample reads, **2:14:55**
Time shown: **12:29:46**
